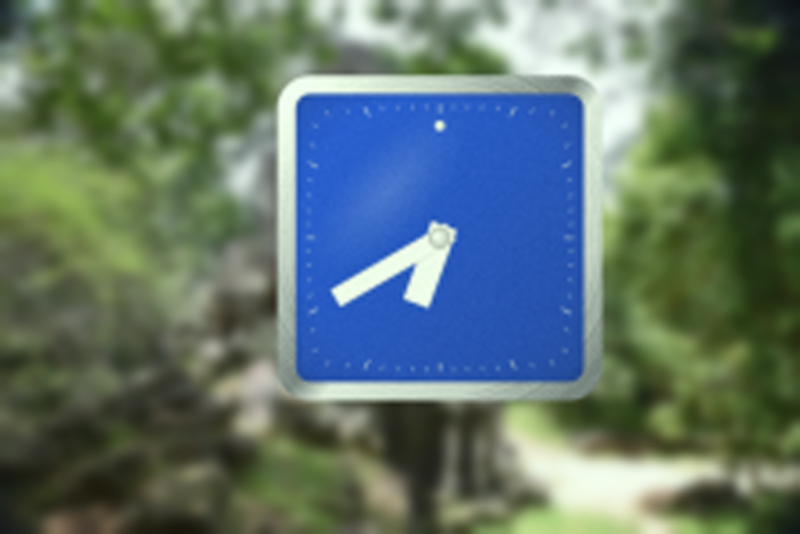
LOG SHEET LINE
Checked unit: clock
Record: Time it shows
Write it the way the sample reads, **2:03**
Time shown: **6:40**
